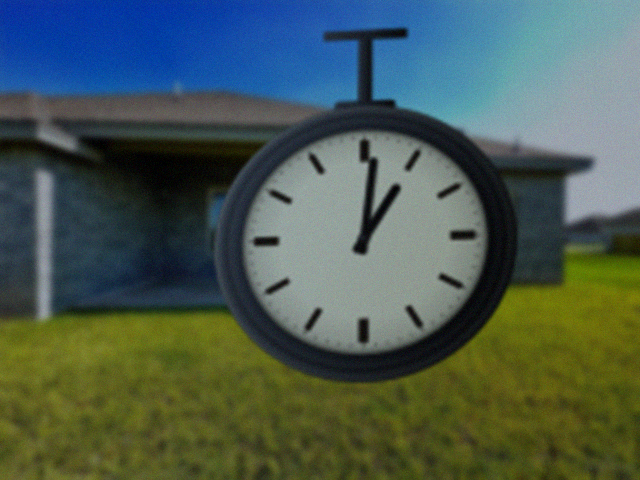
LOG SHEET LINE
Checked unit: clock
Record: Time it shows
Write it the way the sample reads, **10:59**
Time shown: **1:01**
